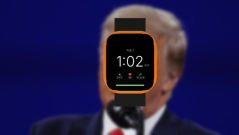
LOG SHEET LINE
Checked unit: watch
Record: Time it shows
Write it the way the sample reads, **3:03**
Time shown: **1:02**
